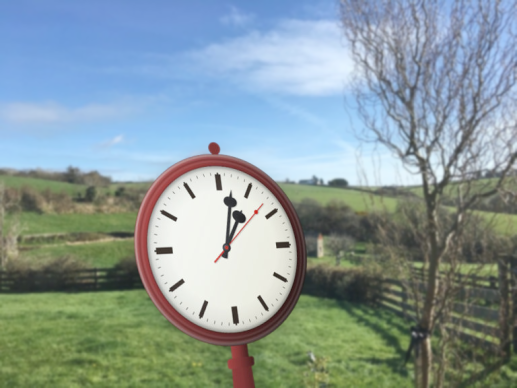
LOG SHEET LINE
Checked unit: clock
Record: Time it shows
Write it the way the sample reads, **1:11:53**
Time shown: **1:02:08**
